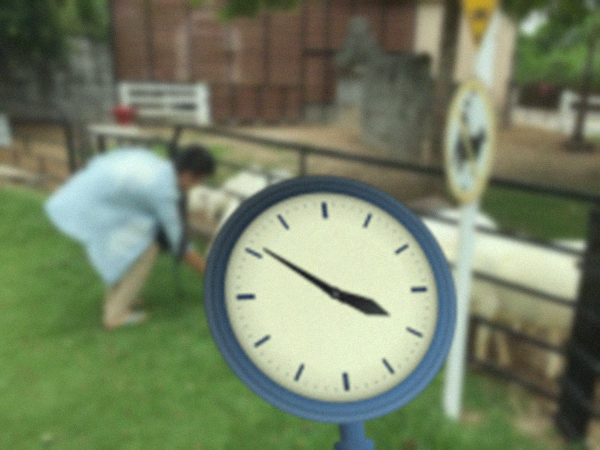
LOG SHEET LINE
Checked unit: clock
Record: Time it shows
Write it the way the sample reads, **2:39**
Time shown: **3:51**
